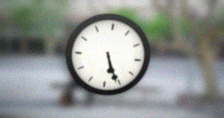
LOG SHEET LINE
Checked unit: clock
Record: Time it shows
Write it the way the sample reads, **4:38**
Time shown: **5:26**
